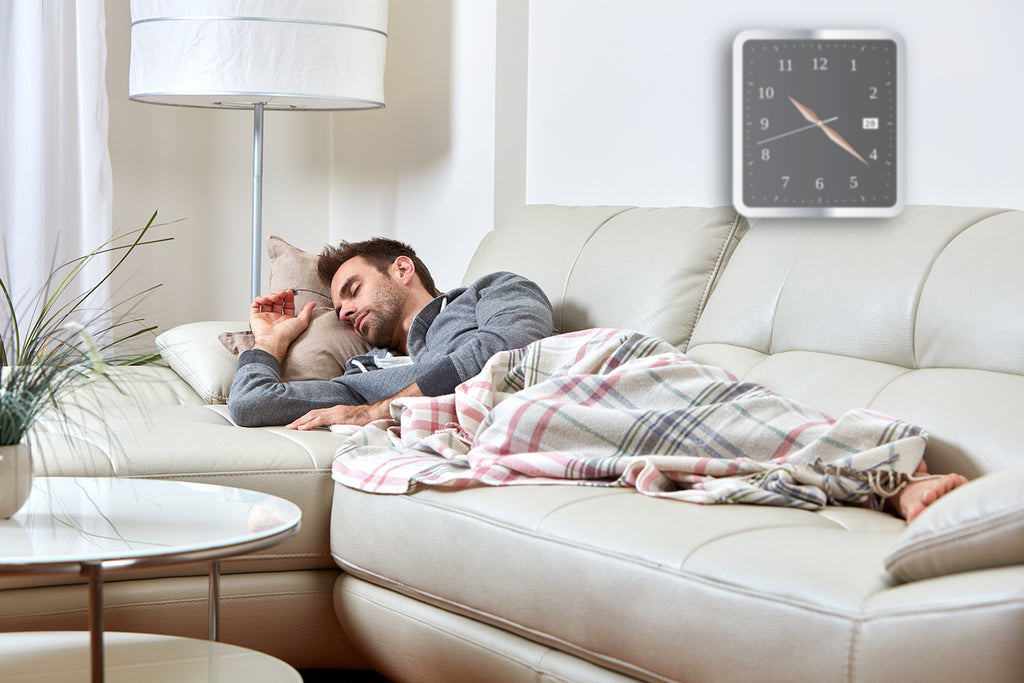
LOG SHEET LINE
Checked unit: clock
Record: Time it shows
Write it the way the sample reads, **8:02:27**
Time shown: **10:21:42**
